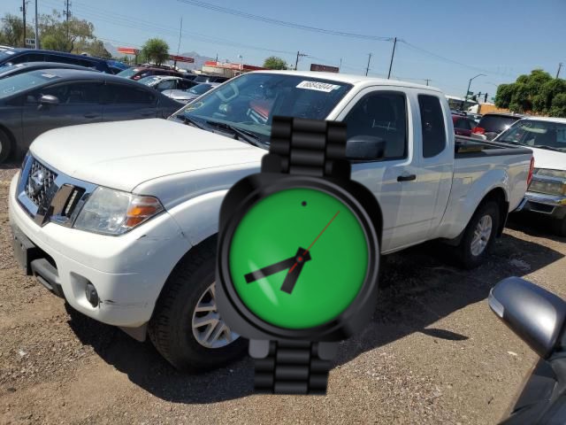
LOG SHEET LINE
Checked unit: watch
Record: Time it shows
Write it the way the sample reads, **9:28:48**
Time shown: **6:41:06**
